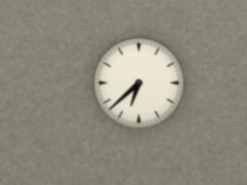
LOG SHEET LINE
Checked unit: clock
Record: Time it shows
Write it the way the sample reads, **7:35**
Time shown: **6:38**
